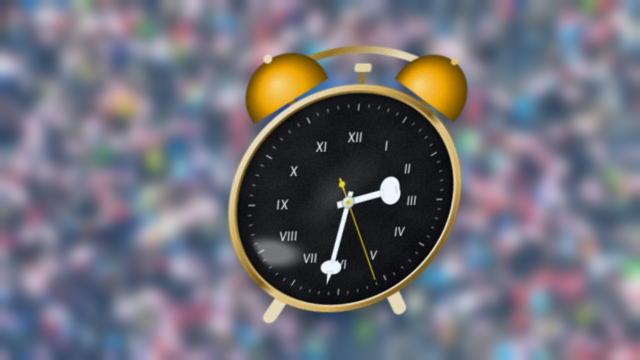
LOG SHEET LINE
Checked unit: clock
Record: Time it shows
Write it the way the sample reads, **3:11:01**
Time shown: **2:31:26**
